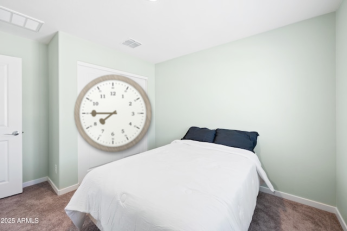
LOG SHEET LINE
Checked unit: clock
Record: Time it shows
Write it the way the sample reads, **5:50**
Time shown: **7:45**
